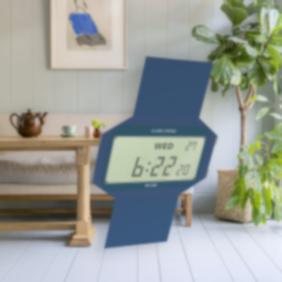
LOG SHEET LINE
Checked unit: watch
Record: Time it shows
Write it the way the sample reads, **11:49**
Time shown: **6:22**
